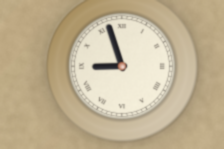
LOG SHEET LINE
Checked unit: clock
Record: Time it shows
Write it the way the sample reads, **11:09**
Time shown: **8:57**
